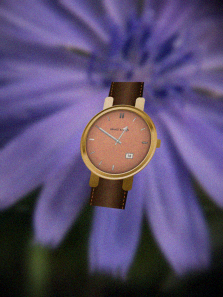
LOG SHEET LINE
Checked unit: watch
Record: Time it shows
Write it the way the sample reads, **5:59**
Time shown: **12:50**
